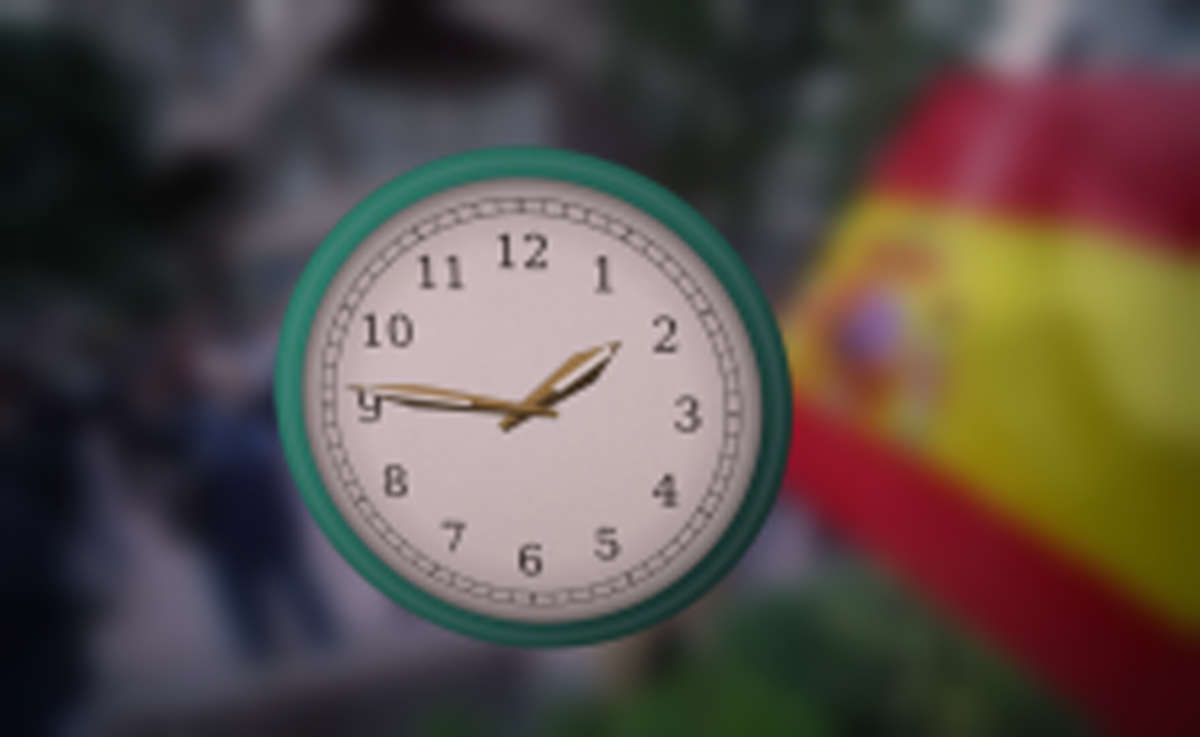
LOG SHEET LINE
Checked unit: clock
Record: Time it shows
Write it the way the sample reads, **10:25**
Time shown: **1:46**
